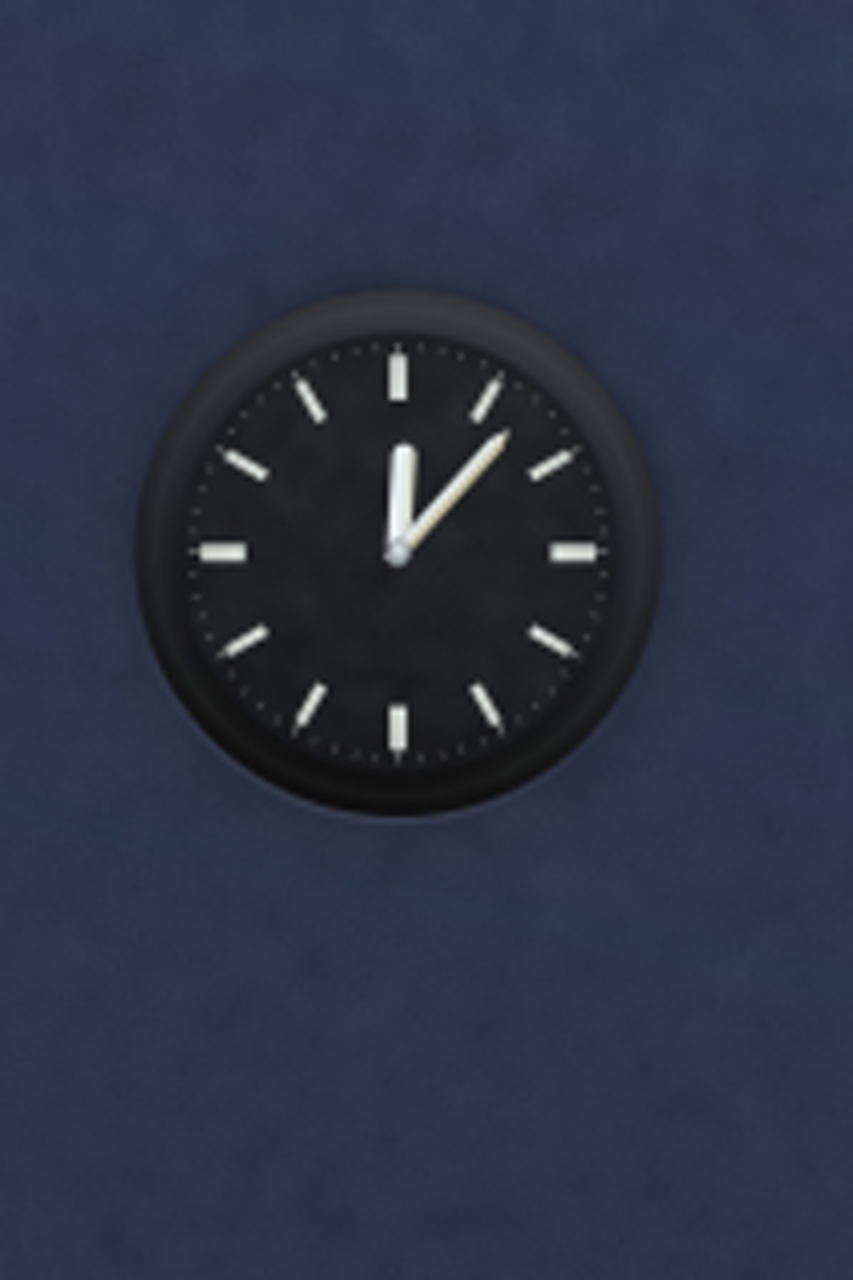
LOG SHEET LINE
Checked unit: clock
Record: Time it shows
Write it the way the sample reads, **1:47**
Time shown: **12:07**
